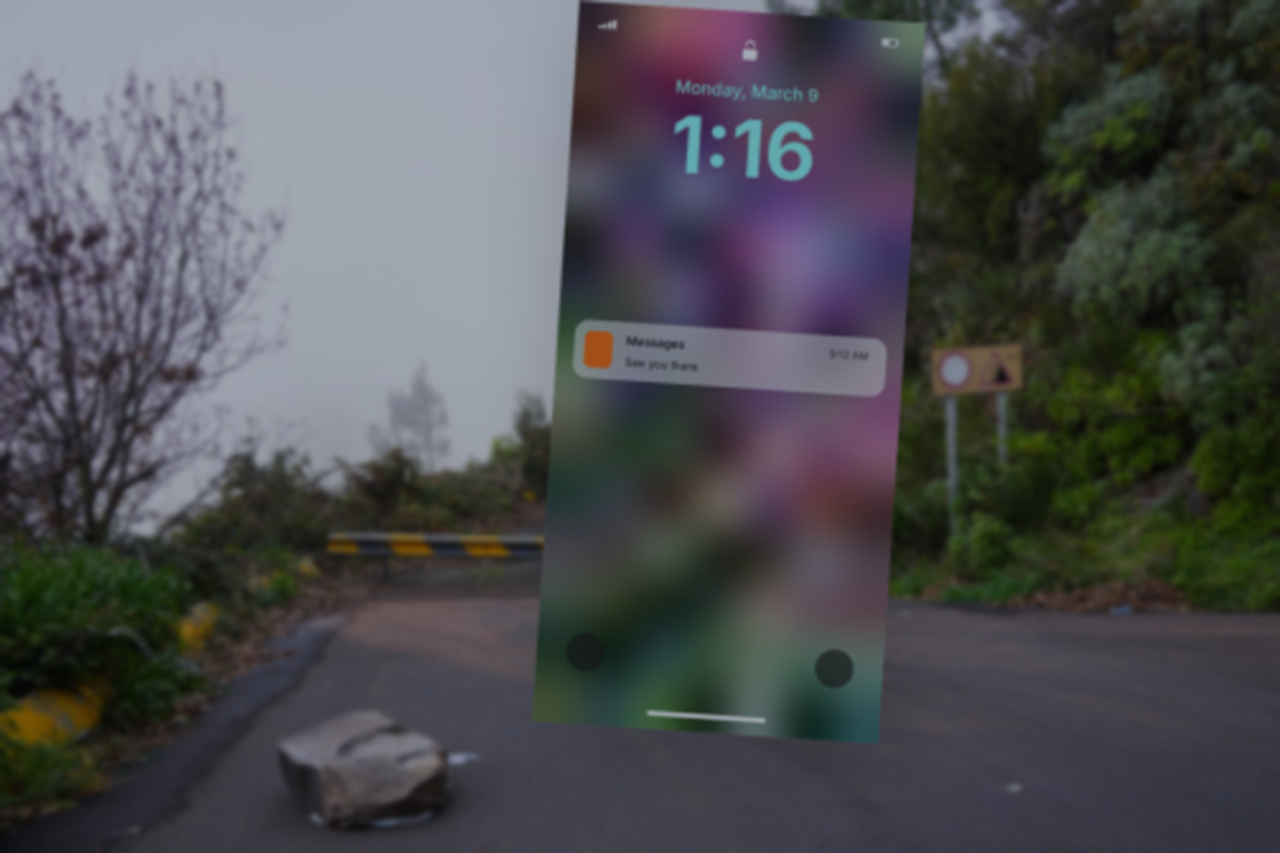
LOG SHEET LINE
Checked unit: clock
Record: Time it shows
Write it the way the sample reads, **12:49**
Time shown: **1:16**
